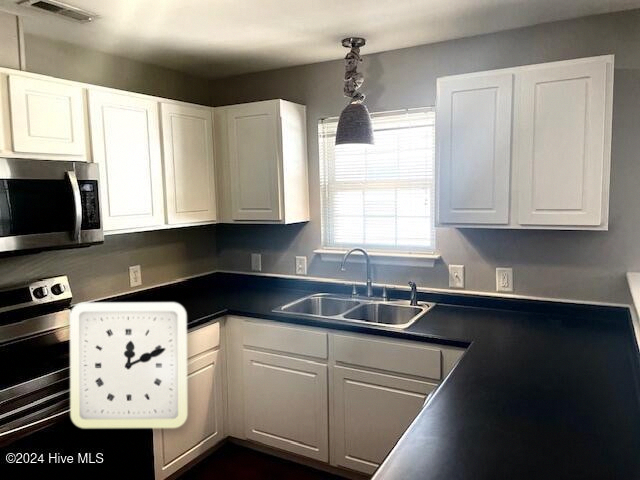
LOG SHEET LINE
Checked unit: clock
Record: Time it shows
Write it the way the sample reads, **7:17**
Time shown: **12:11**
